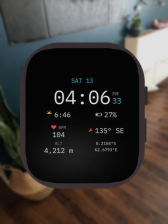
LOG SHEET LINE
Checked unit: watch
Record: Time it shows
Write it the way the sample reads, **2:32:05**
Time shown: **4:06:33**
